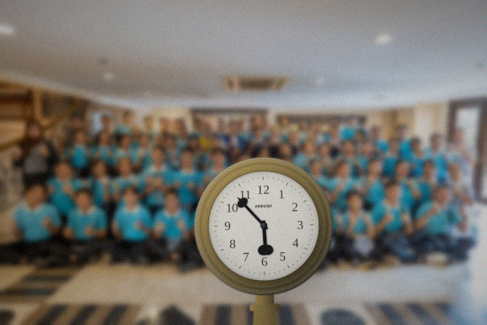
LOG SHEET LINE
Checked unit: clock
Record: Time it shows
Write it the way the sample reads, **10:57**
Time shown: **5:53**
